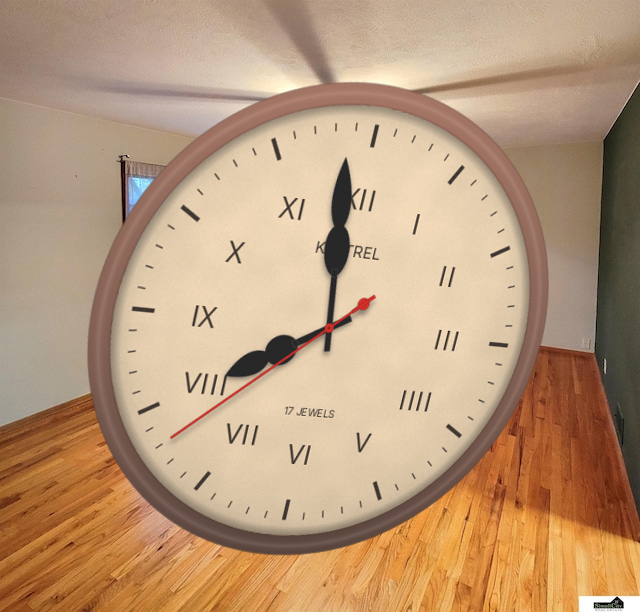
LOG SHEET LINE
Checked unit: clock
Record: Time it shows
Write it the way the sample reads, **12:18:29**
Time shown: **7:58:38**
